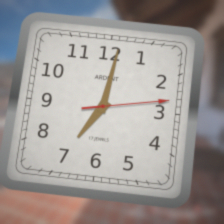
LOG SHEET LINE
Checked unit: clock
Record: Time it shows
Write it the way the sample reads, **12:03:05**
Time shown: **7:01:13**
